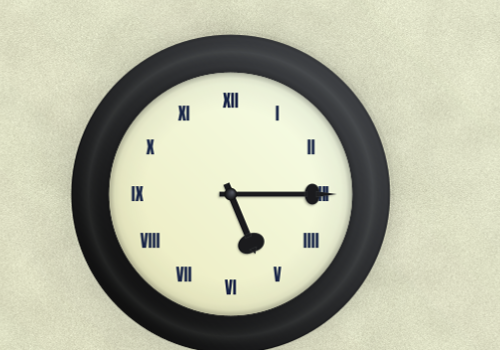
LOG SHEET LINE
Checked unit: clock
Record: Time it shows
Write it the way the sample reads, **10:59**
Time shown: **5:15**
